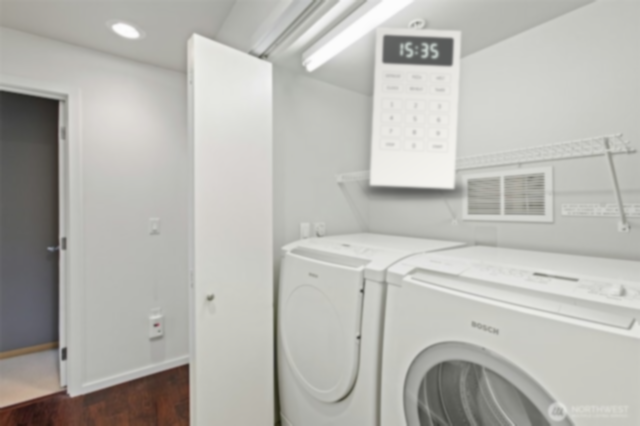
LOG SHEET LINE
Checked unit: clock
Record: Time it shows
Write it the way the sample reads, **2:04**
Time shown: **15:35**
